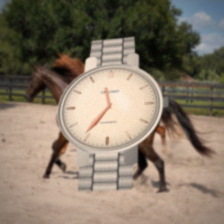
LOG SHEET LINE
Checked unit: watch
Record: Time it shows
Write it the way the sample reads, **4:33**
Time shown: **11:36**
